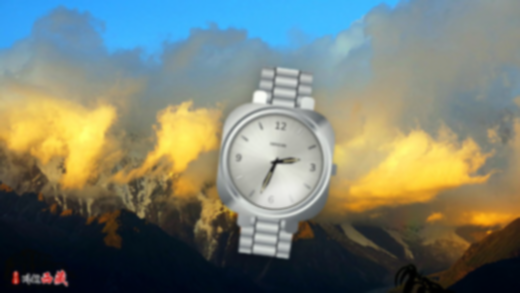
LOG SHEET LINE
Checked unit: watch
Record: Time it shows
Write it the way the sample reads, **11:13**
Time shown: **2:33**
